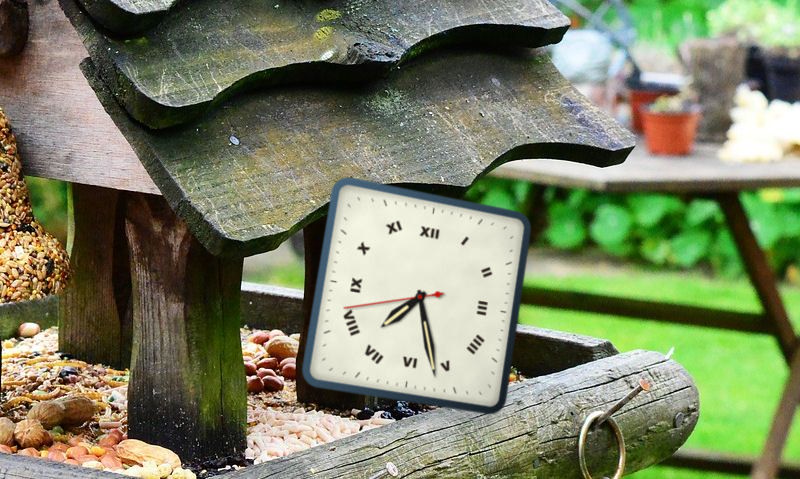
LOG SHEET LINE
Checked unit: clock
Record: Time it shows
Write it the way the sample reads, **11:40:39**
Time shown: **7:26:42**
